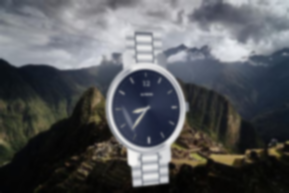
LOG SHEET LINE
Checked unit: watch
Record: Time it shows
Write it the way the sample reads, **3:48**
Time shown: **8:37**
